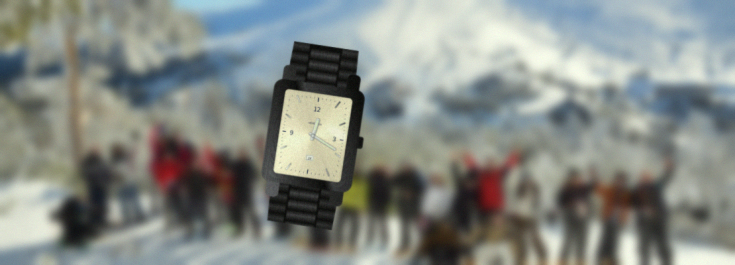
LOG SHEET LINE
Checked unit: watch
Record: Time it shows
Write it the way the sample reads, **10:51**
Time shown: **12:19**
